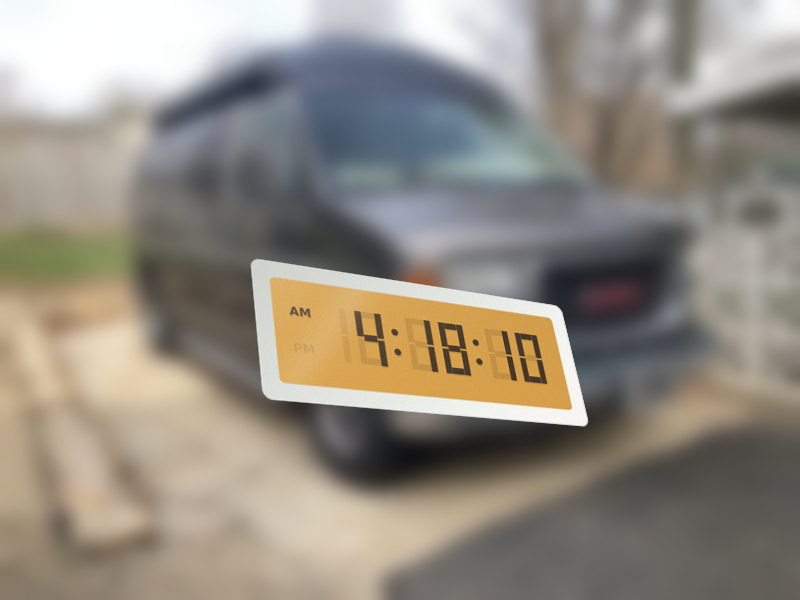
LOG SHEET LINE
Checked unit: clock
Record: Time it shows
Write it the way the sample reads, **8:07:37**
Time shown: **4:18:10**
